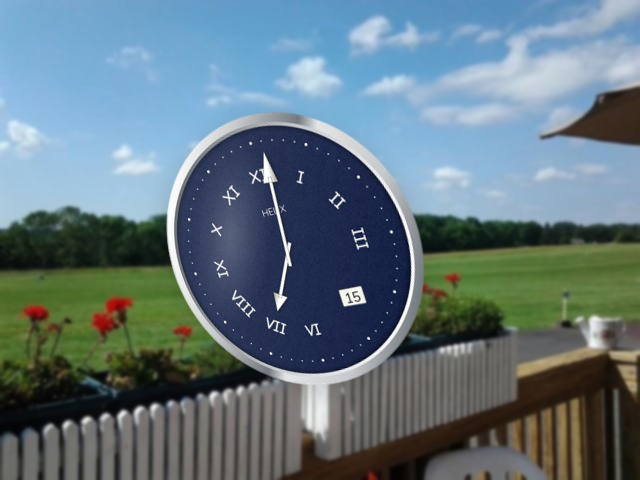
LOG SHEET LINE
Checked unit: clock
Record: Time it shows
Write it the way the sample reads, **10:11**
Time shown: **7:01**
